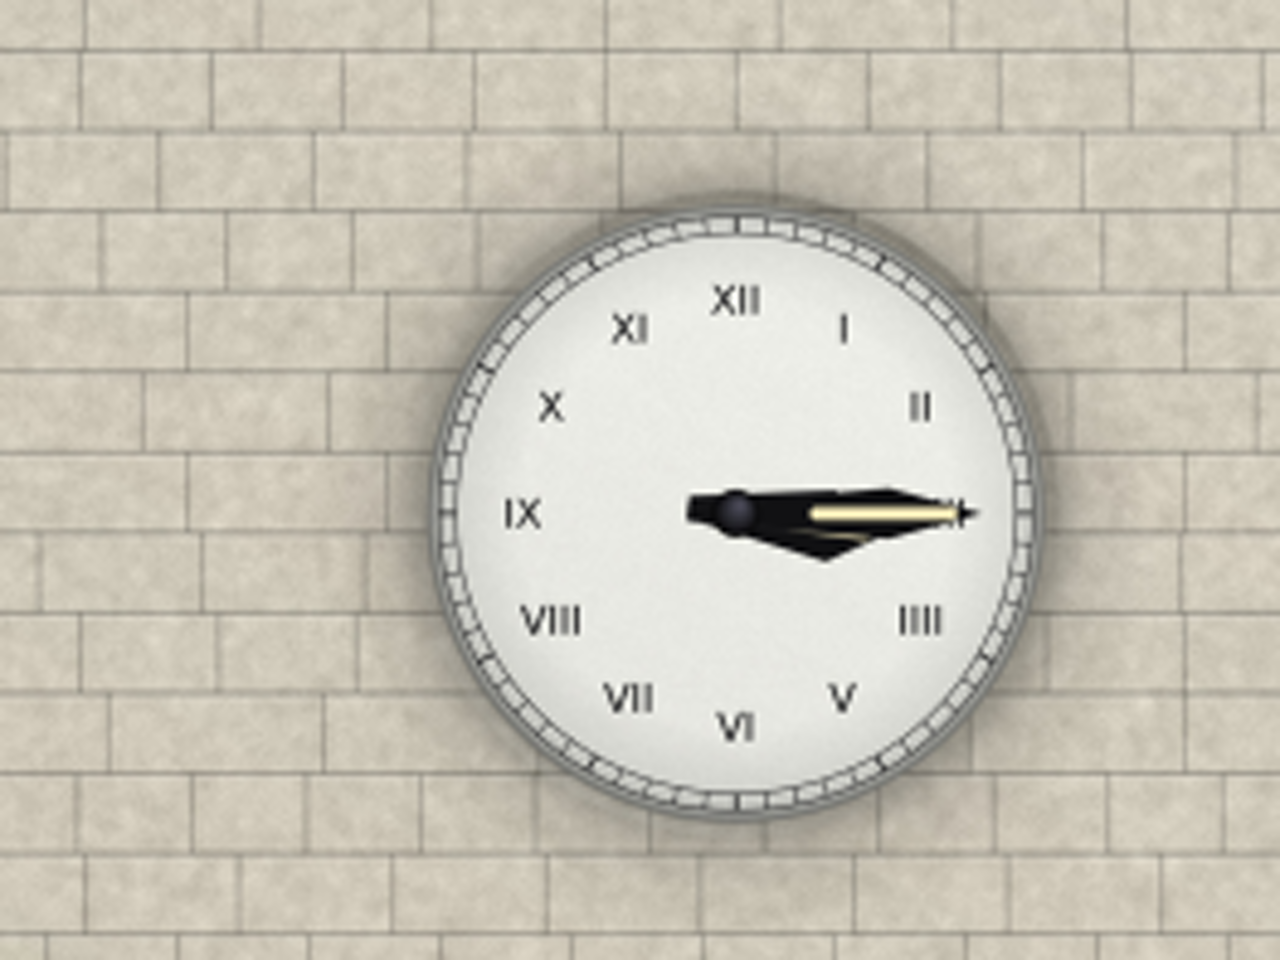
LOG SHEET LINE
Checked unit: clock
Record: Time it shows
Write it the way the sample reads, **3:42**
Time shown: **3:15**
